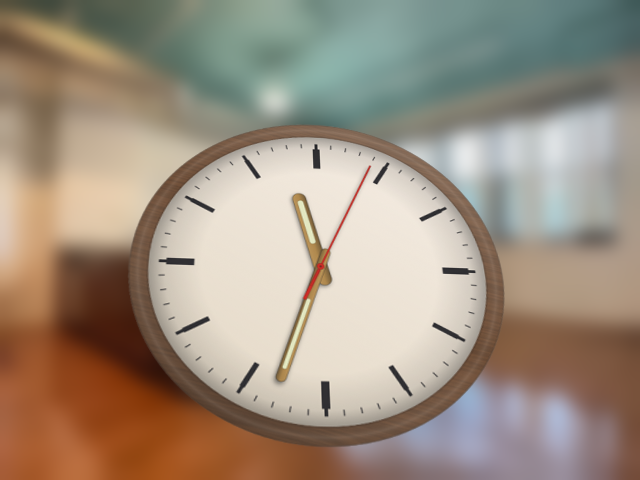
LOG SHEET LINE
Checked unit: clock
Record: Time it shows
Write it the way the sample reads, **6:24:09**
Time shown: **11:33:04**
